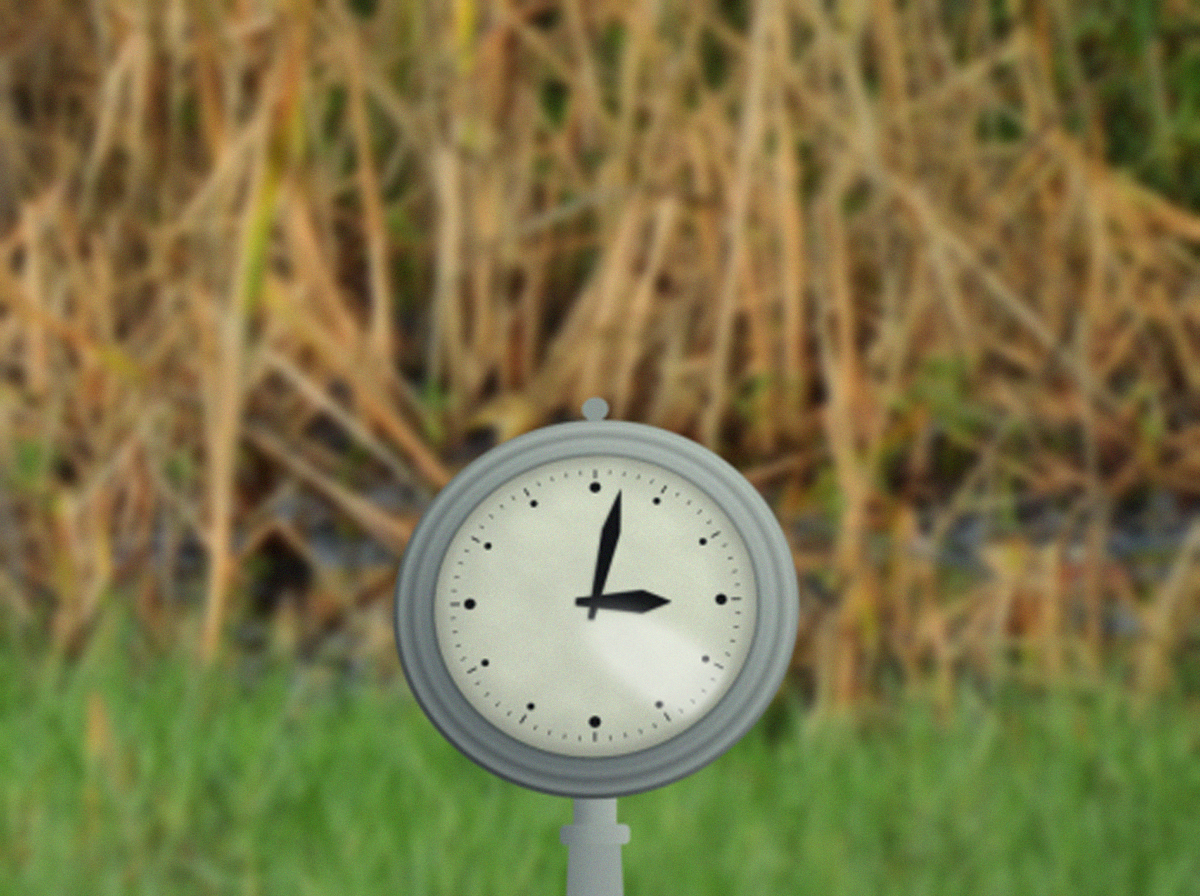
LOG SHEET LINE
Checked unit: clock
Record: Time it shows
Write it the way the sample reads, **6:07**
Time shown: **3:02**
